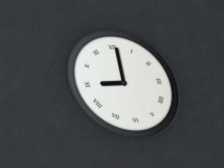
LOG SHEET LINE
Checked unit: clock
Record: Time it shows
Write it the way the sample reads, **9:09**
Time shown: **9:01**
